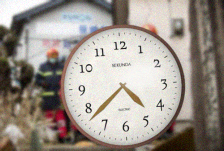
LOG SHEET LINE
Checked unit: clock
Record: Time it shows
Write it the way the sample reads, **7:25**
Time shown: **4:38**
